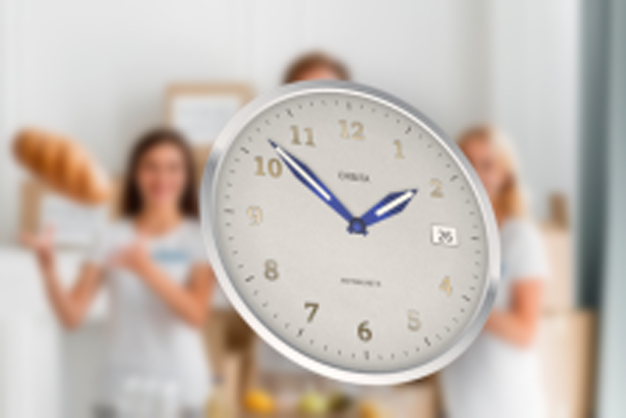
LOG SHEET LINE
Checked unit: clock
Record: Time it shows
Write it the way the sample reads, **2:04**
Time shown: **1:52**
